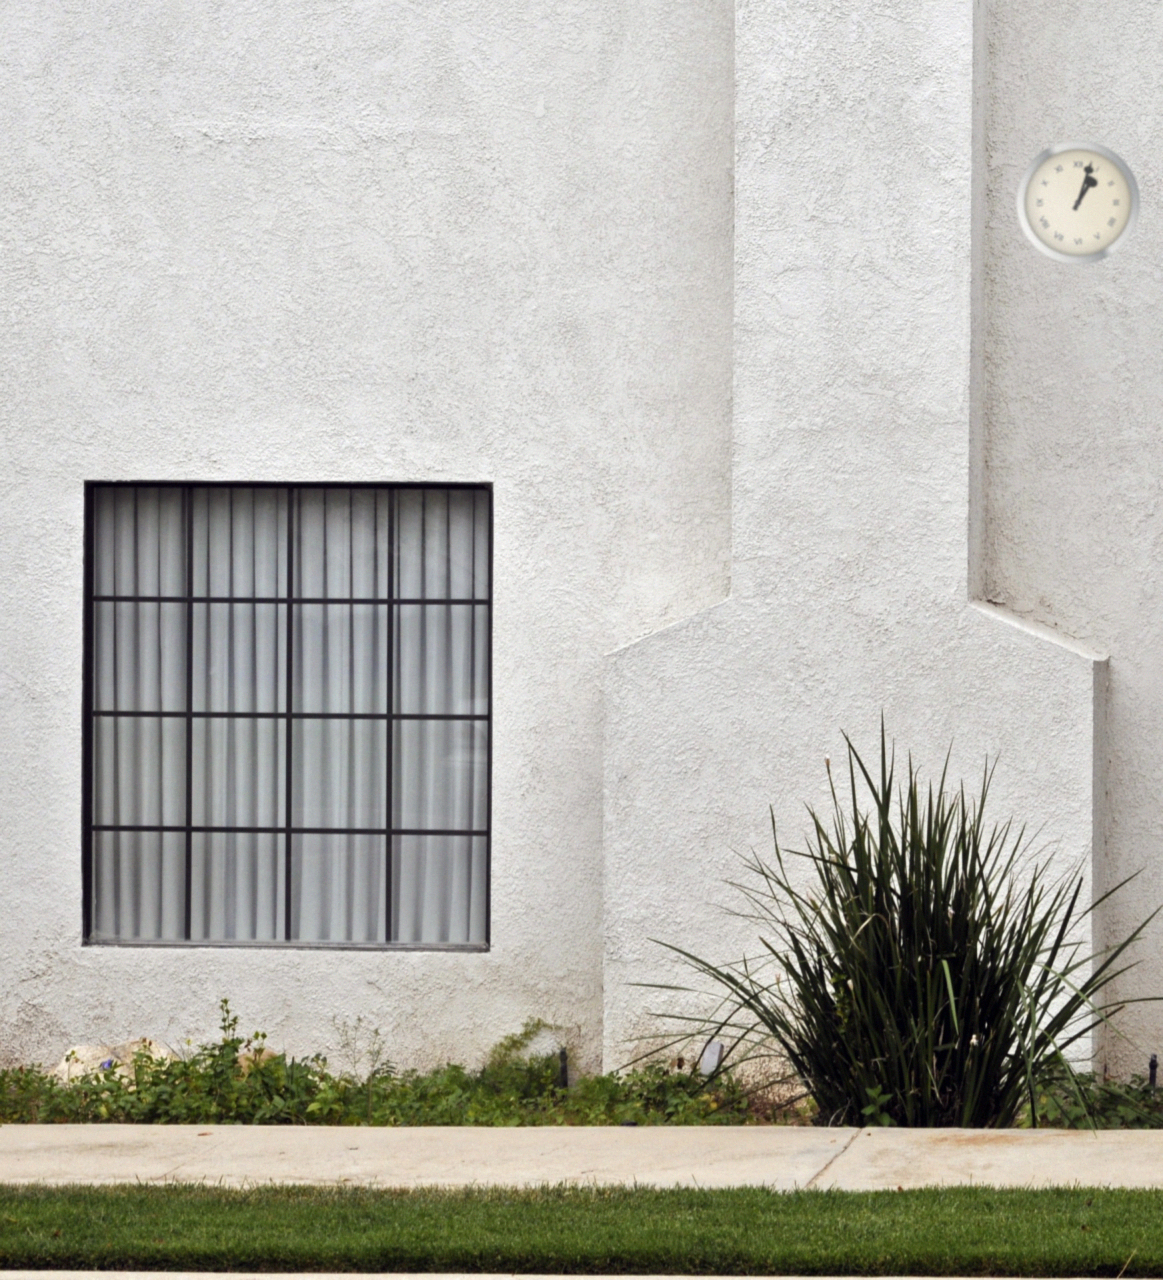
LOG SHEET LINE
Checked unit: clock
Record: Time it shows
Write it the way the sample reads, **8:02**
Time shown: **1:03**
